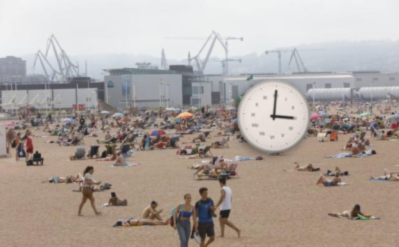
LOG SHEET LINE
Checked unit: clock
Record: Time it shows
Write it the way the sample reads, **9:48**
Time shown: **3:00**
